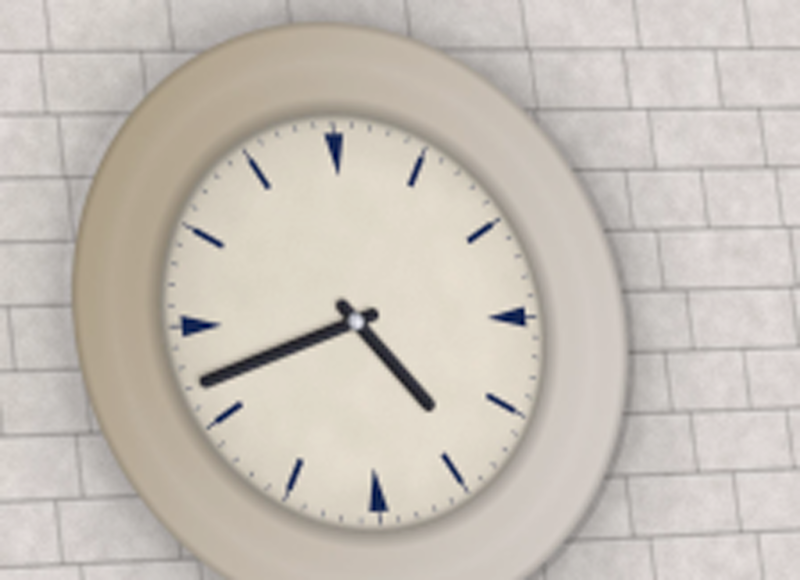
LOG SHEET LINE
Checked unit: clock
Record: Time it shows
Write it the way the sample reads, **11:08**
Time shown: **4:42**
